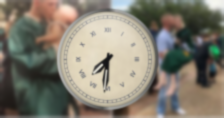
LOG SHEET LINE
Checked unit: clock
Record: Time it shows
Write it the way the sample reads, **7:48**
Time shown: **7:31**
